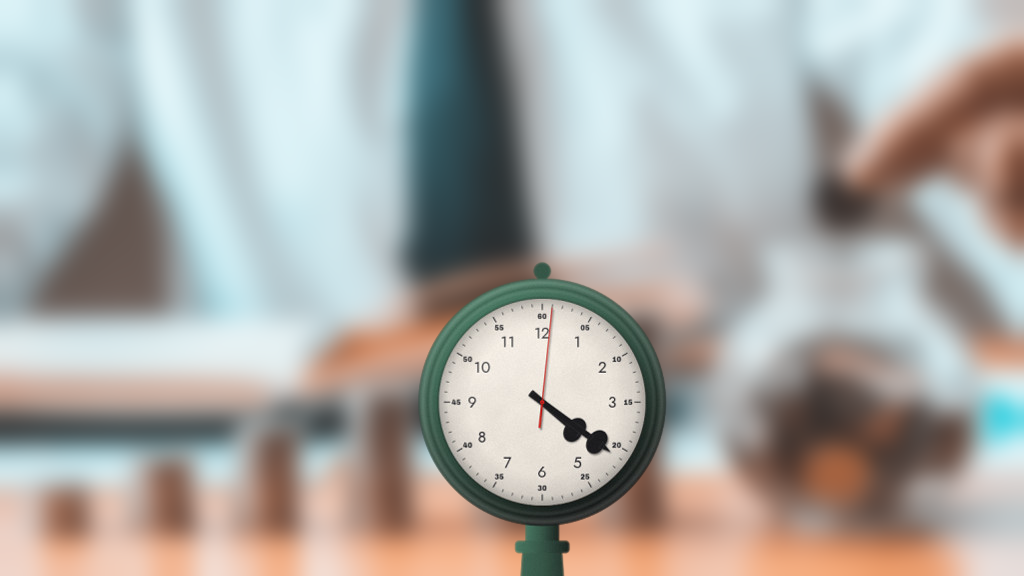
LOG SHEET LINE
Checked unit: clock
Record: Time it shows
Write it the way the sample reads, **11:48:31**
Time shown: **4:21:01**
